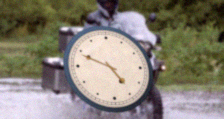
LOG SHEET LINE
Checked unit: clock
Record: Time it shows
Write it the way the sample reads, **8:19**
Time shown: **4:49**
